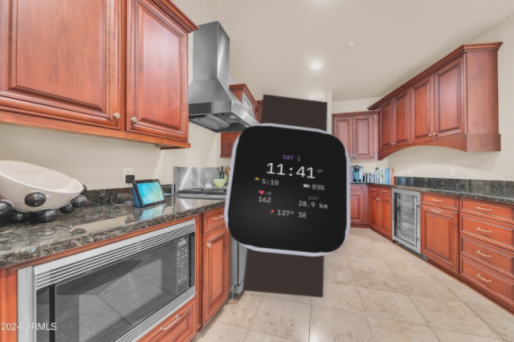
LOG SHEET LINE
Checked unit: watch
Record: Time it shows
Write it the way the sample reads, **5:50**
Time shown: **11:41**
